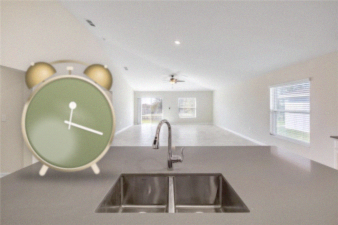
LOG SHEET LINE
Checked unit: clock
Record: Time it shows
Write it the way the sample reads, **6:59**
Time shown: **12:18**
